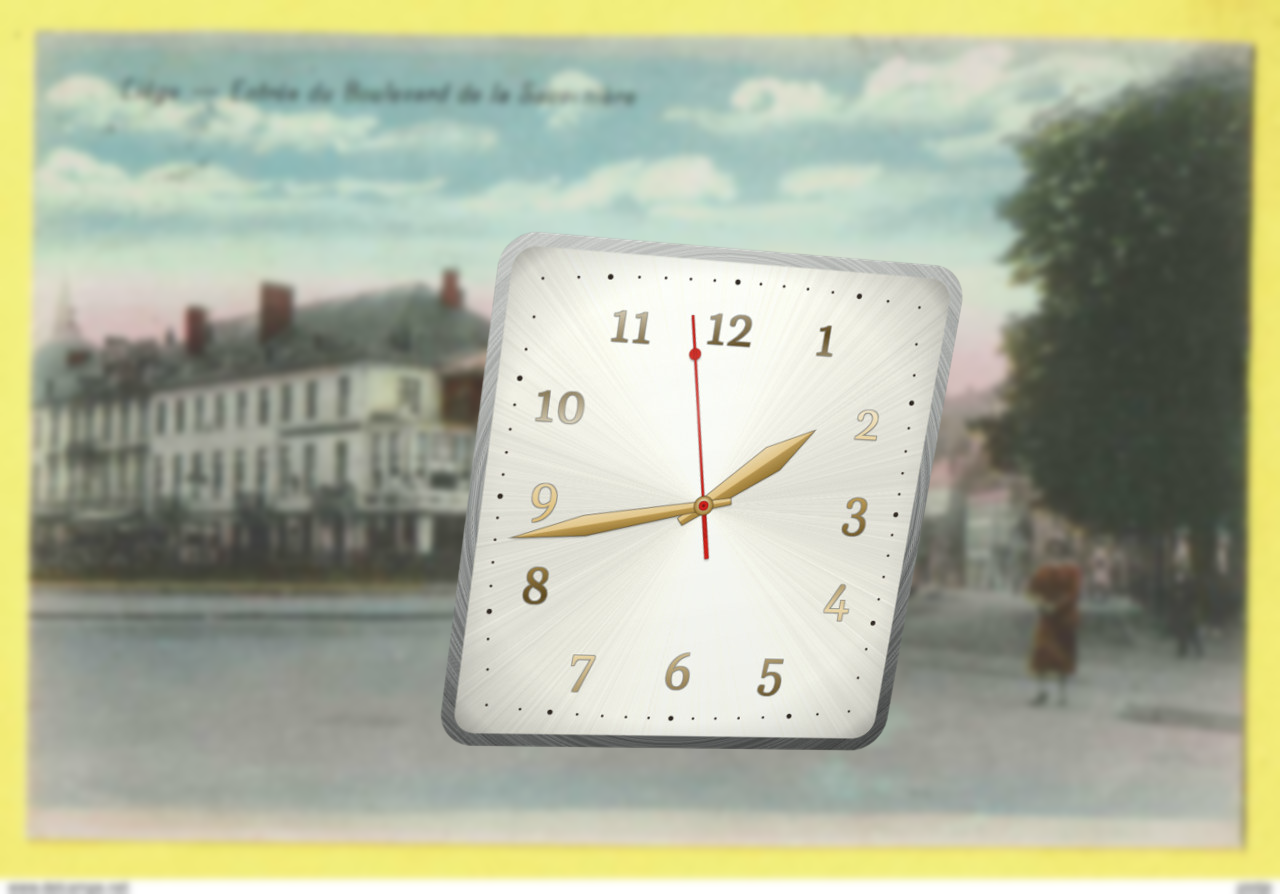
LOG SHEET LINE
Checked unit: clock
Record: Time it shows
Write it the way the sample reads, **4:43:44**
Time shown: **1:42:58**
